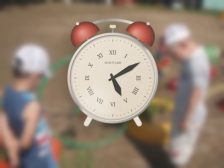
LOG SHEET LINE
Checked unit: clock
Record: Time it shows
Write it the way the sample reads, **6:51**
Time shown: **5:10**
